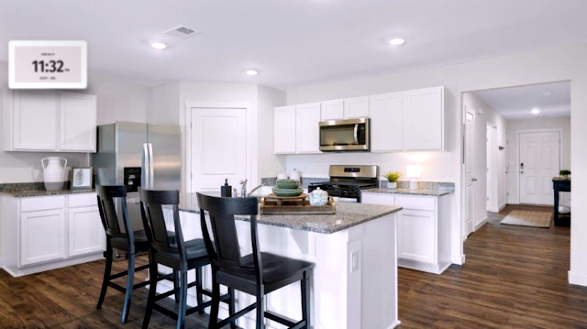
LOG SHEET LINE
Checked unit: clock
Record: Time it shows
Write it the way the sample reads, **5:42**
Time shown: **11:32**
